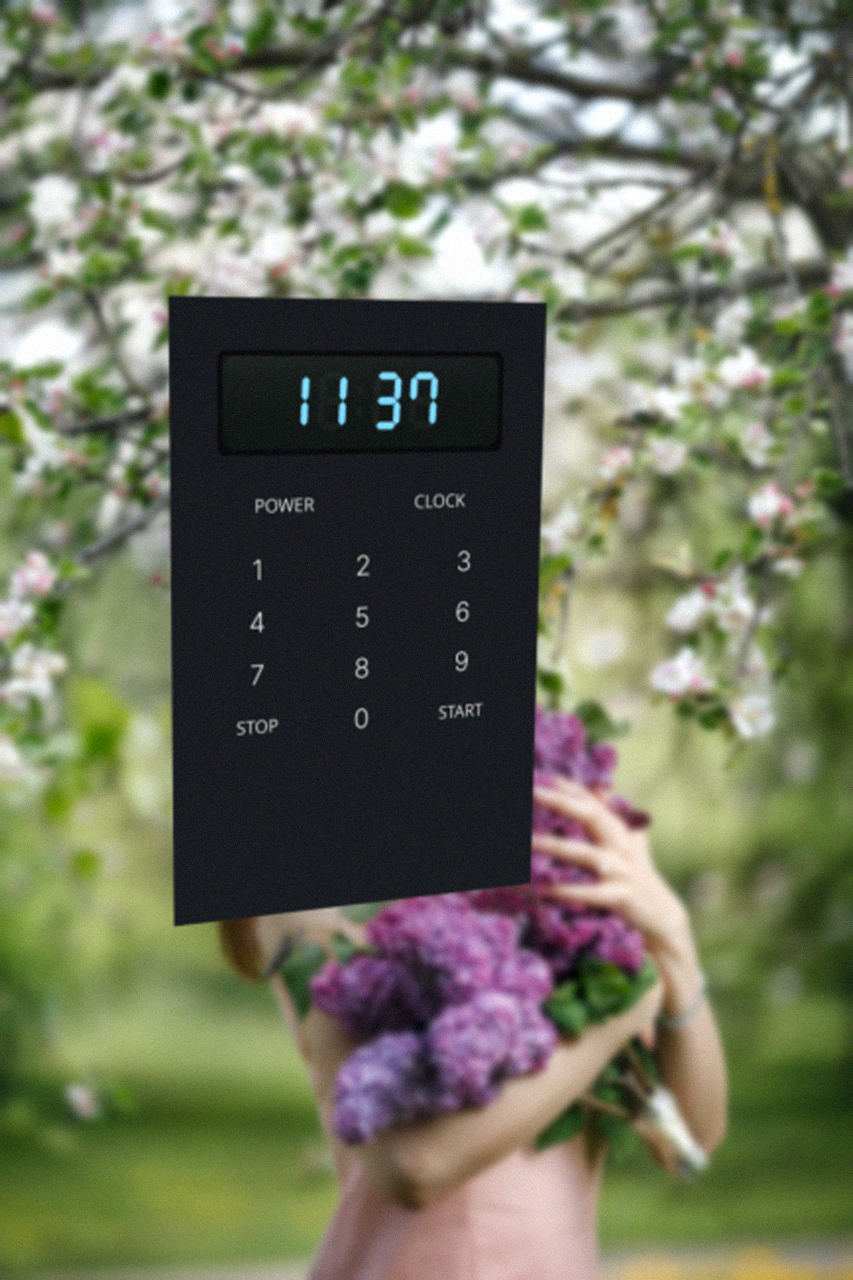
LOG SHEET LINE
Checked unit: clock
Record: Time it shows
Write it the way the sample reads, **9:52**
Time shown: **11:37**
